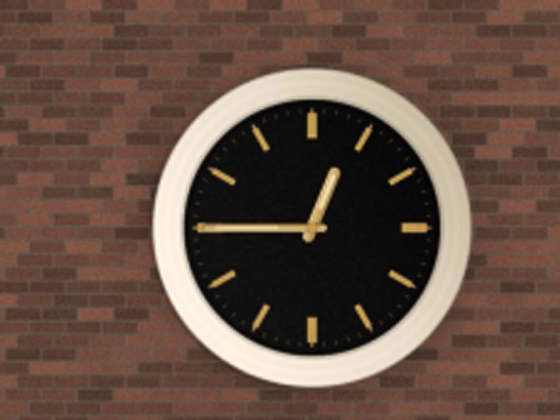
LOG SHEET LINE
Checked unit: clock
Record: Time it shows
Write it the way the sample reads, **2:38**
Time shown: **12:45**
